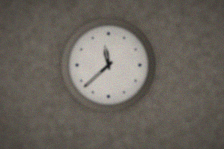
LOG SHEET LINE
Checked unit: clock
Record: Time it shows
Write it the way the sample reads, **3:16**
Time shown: **11:38**
